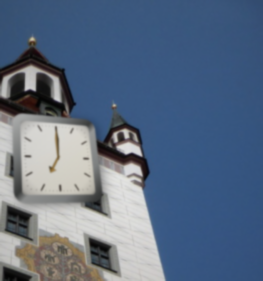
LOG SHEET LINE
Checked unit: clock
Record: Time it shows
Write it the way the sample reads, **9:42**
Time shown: **7:00**
